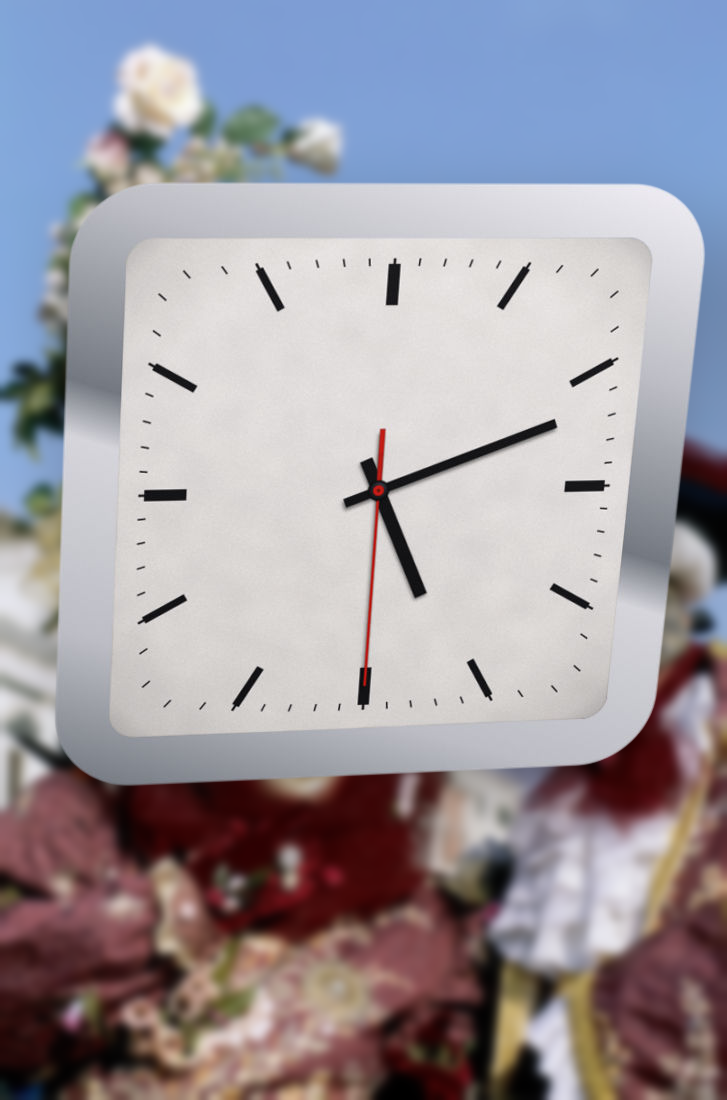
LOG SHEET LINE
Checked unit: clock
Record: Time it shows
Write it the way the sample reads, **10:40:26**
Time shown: **5:11:30**
